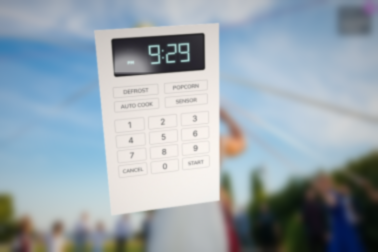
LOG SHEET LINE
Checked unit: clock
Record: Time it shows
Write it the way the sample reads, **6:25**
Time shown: **9:29**
